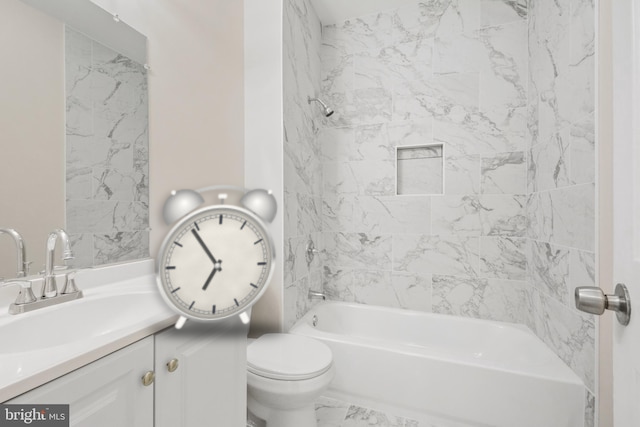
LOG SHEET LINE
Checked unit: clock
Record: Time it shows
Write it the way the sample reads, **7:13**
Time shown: **6:54**
